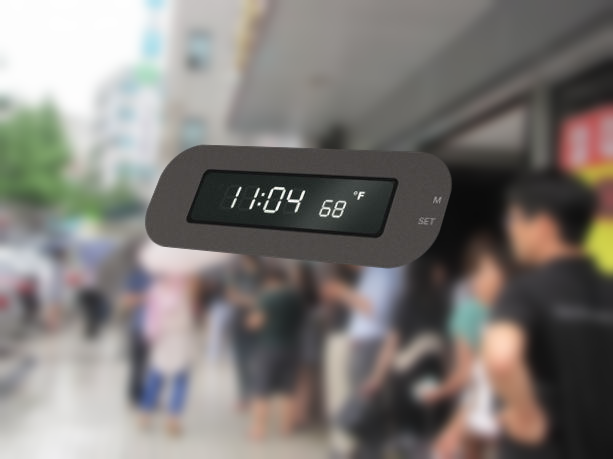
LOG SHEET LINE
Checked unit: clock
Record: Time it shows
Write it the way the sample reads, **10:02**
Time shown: **11:04**
